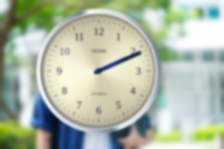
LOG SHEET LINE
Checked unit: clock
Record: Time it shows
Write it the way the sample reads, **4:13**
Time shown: **2:11**
